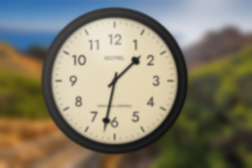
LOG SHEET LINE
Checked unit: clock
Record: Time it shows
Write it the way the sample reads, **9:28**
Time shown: **1:32**
